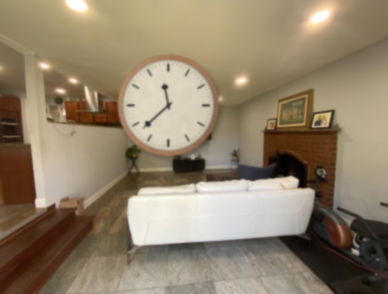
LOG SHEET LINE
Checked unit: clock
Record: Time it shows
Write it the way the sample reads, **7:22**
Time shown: **11:38**
